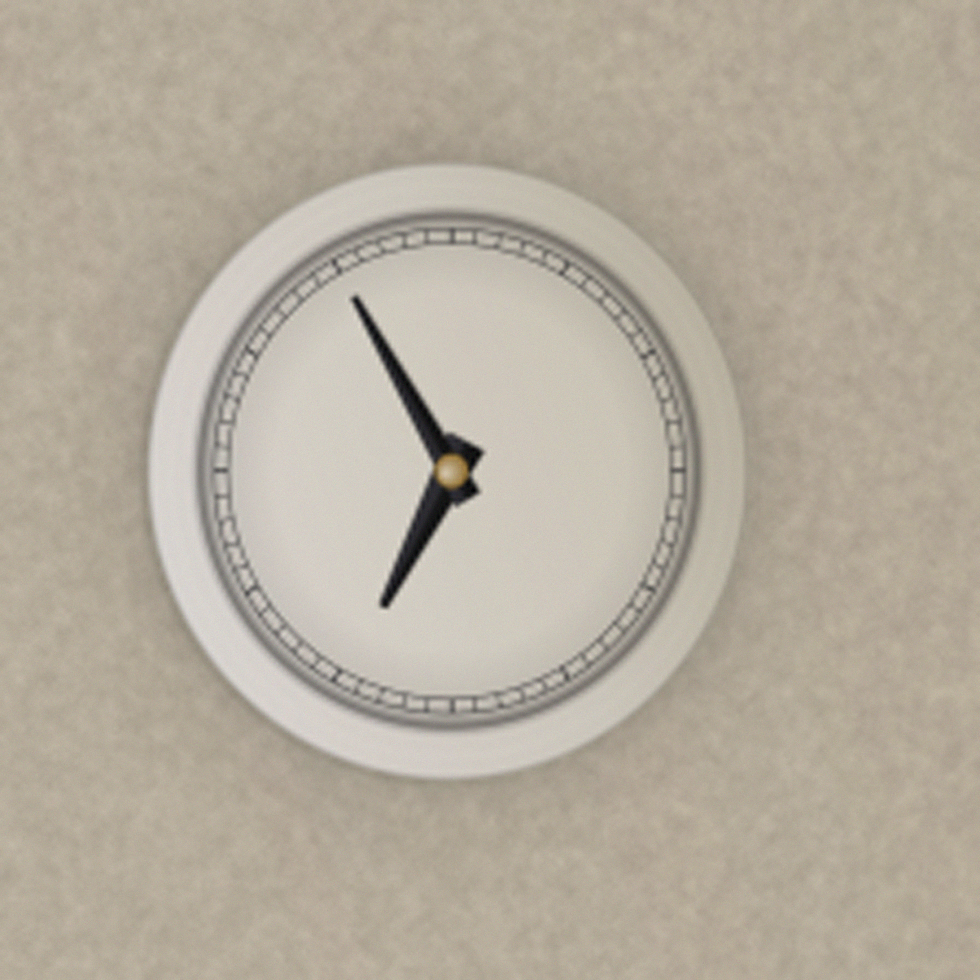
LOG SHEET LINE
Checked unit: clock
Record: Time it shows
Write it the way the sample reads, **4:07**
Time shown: **6:55**
